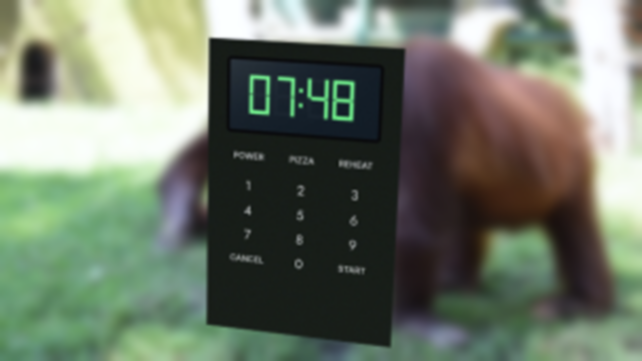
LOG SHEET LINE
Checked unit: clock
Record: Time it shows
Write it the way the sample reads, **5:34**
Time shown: **7:48**
